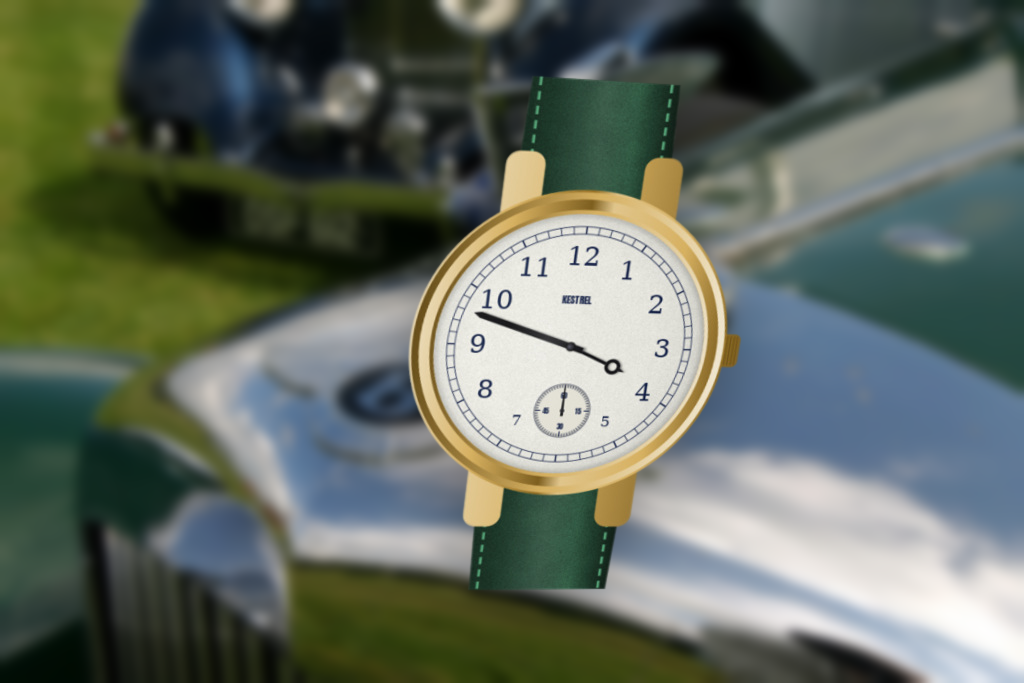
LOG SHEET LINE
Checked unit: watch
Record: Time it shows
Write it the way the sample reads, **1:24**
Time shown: **3:48**
